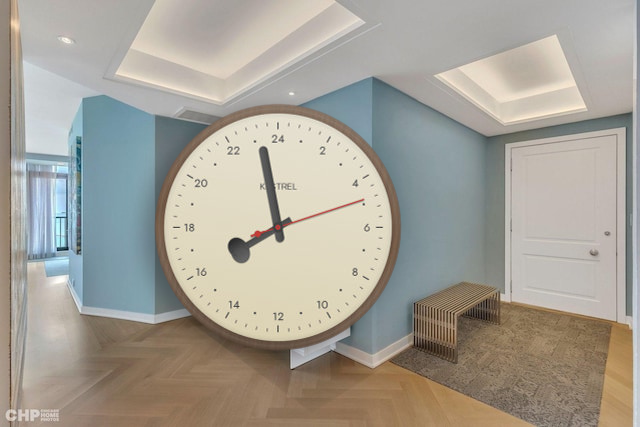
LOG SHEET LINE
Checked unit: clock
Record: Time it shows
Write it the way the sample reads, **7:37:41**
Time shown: **15:58:12**
